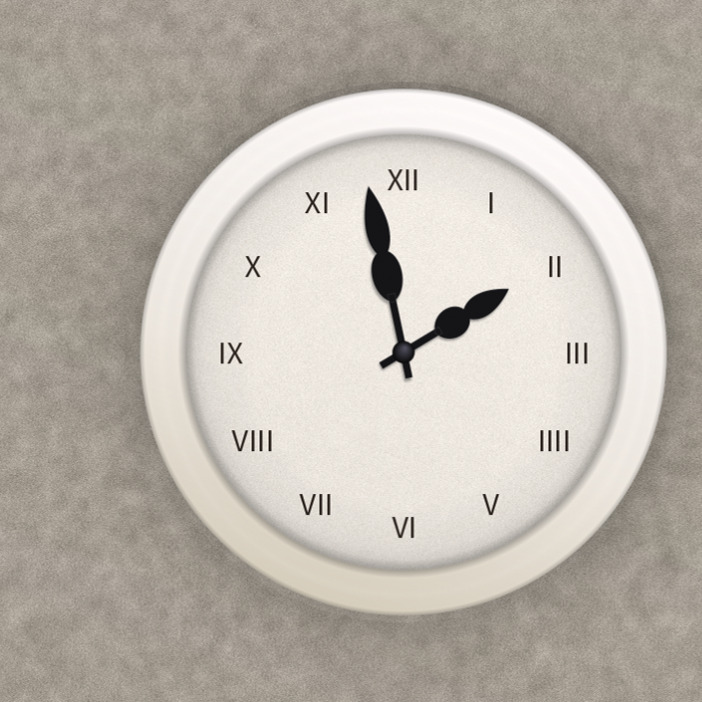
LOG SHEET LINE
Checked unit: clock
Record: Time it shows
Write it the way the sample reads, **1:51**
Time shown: **1:58**
